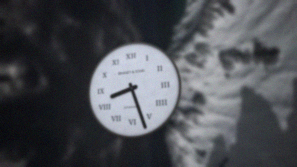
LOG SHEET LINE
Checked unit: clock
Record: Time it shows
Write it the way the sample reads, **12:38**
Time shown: **8:27**
